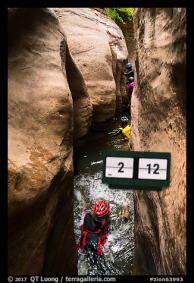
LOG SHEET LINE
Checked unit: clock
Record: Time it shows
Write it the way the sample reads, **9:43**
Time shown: **2:12**
